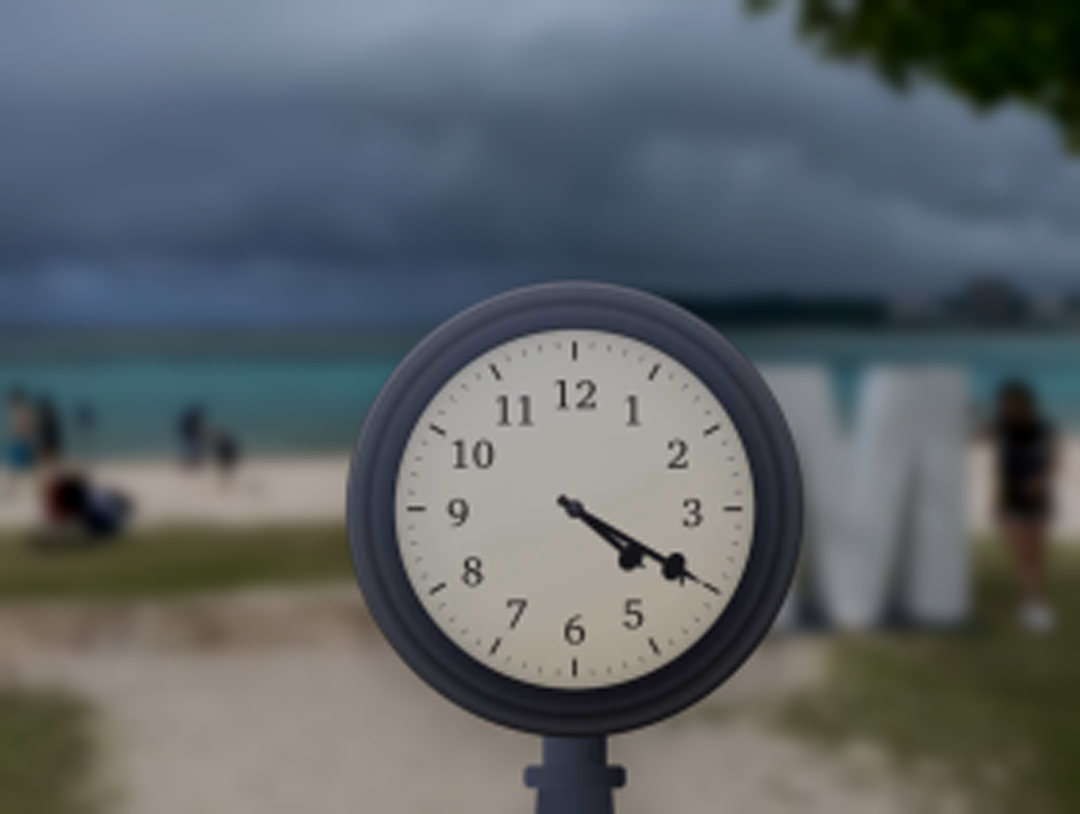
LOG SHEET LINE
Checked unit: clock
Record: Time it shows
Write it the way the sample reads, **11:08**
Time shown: **4:20**
